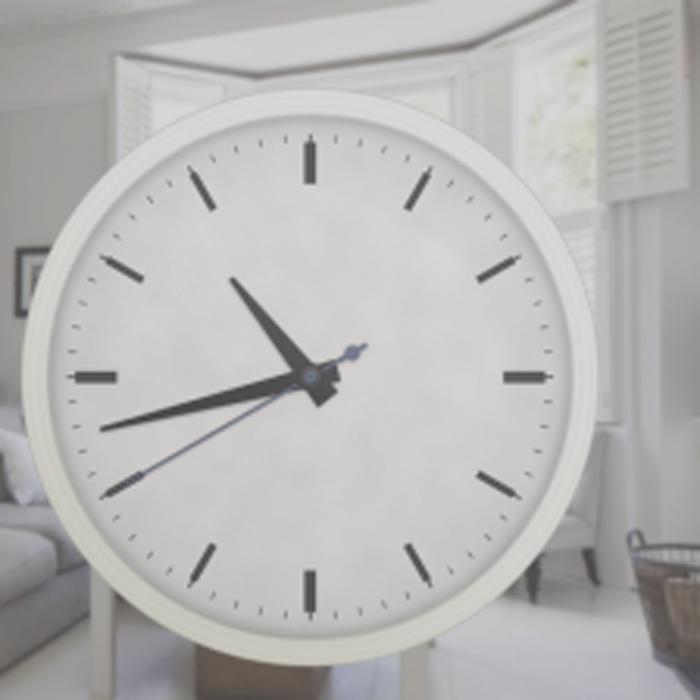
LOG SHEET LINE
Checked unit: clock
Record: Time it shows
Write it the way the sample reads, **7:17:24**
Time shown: **10:42:40**
